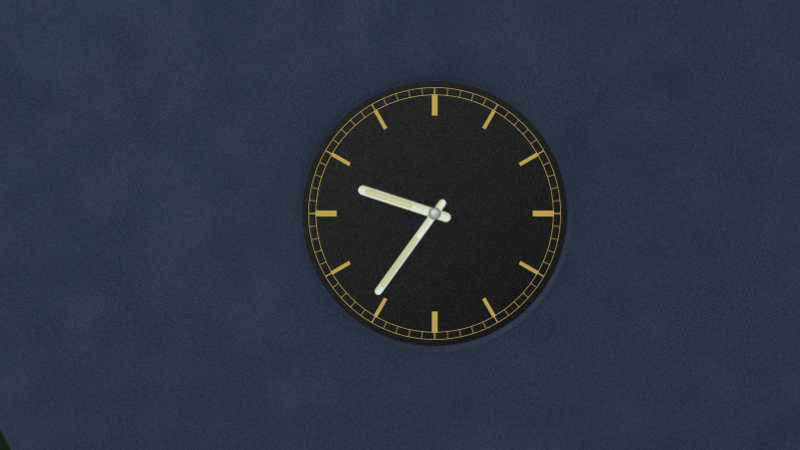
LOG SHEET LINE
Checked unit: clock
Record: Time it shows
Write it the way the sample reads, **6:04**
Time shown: **9:36**
